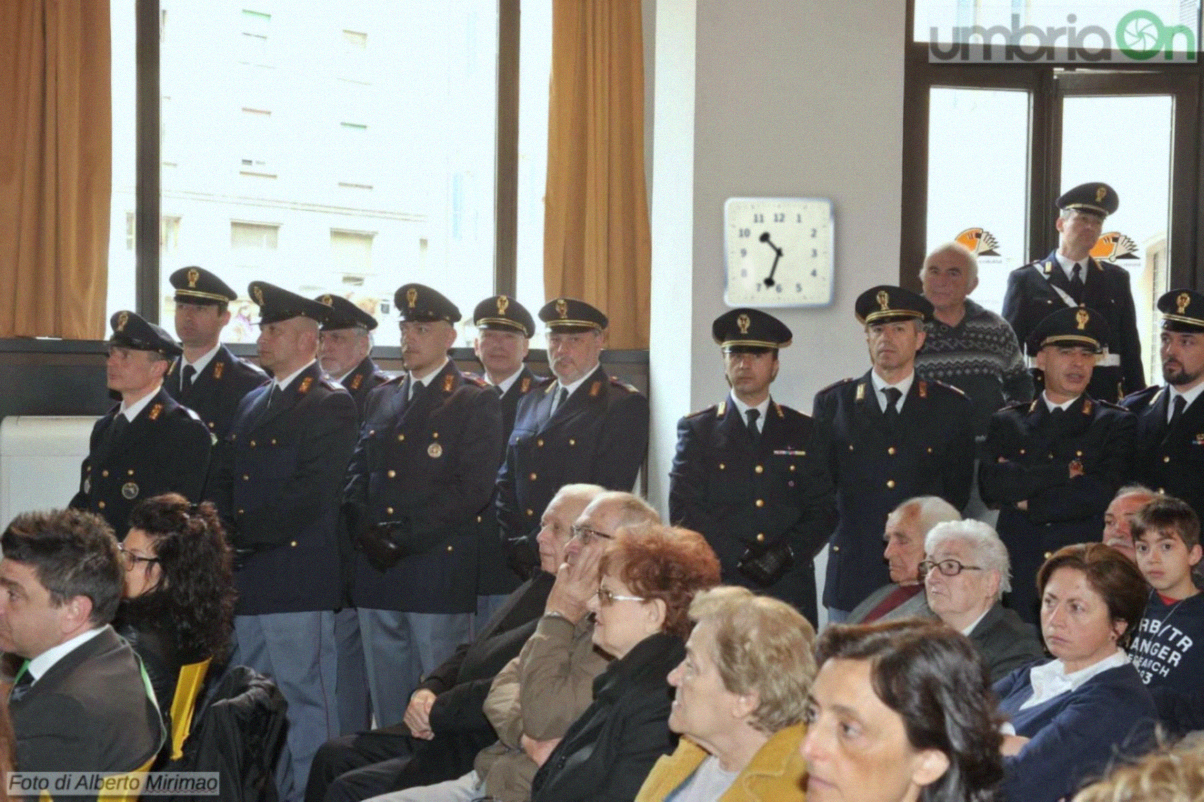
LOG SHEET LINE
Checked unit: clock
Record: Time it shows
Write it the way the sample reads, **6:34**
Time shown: **10:33**
